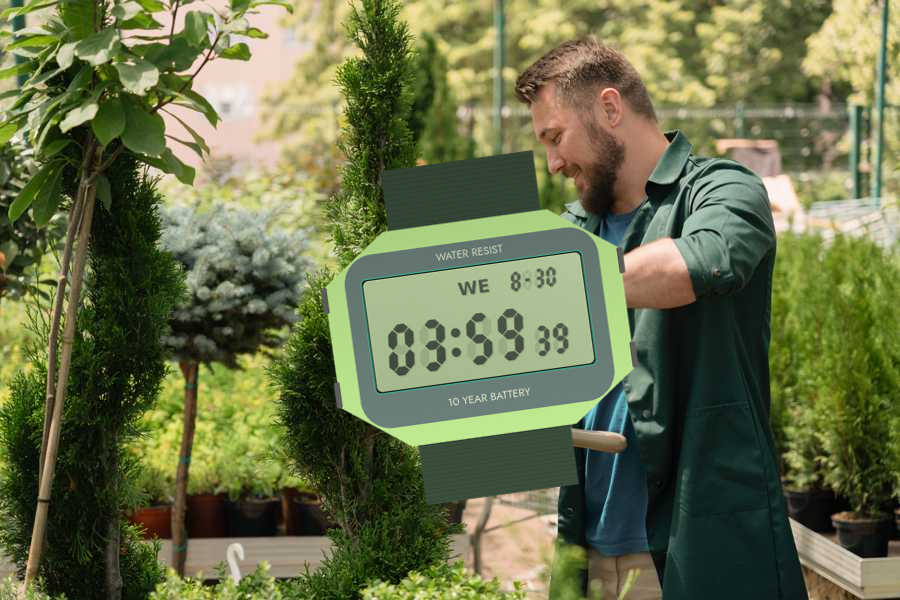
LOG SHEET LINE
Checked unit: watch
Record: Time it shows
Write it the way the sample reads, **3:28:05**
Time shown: **3:59:39**
